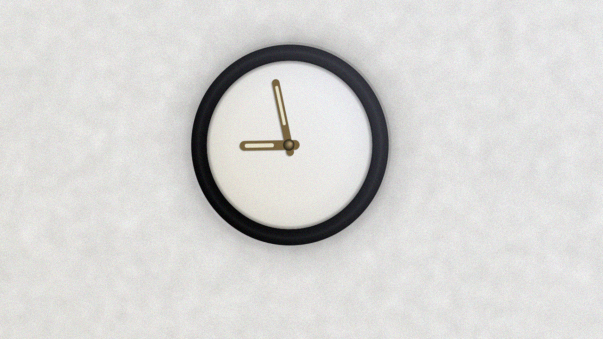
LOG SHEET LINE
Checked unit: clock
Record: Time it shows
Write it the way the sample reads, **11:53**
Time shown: **8:58**
